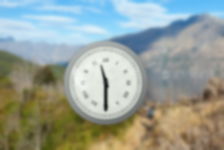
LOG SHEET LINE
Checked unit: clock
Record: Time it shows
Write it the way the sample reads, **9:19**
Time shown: **11:30**
